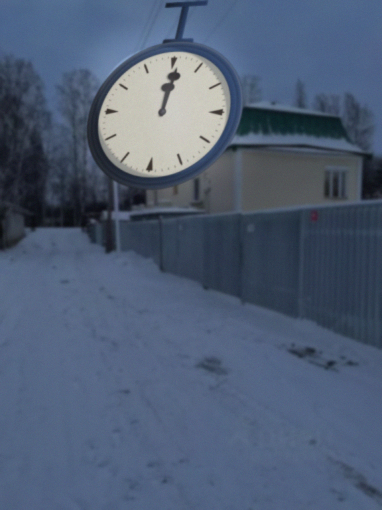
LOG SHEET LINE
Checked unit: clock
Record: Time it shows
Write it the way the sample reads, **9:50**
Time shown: **12:01**
